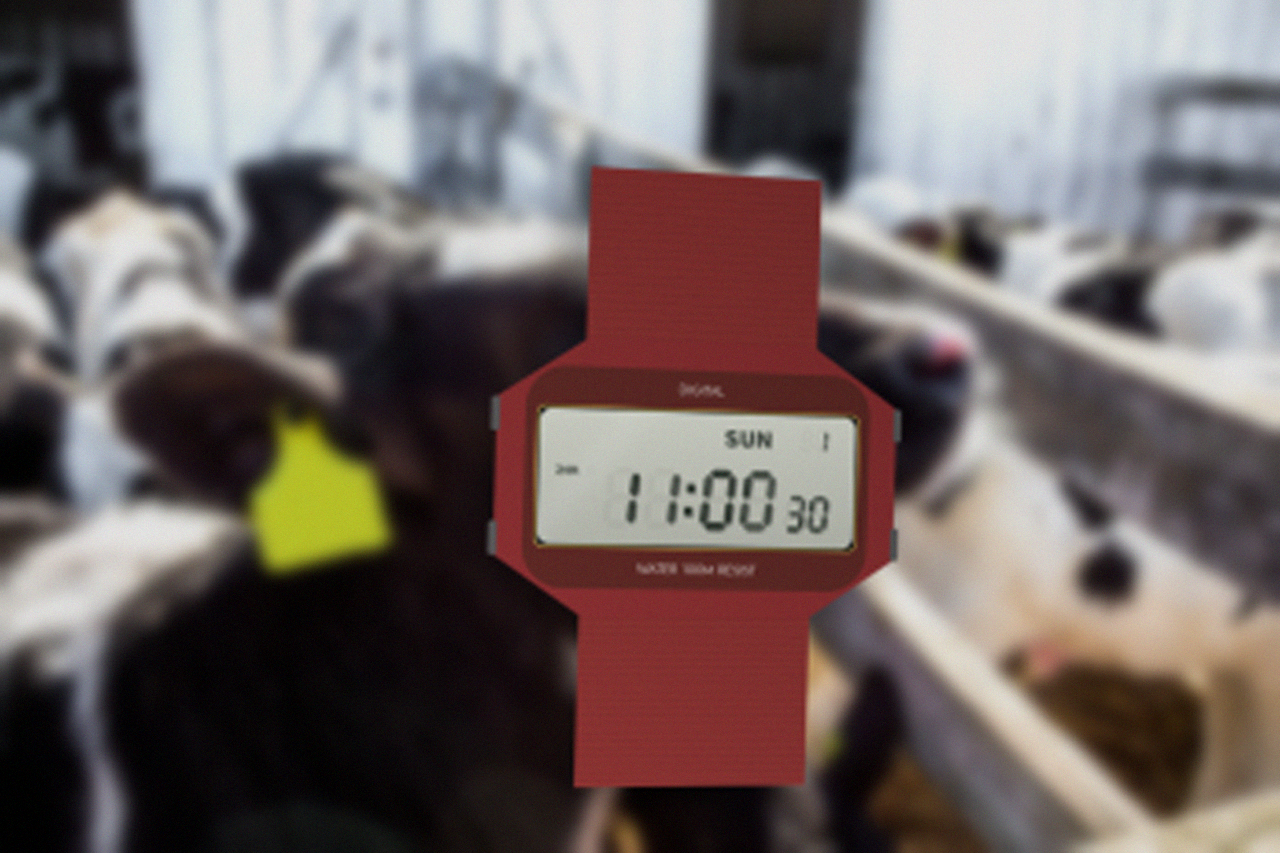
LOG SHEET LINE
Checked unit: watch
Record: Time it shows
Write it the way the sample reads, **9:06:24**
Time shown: **11:00:30**
